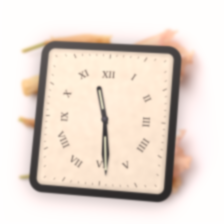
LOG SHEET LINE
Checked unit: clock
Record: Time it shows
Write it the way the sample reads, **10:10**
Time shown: **11:29**
